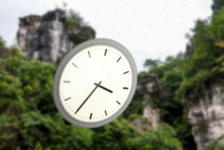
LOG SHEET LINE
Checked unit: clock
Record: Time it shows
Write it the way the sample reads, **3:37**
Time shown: **3:35**
